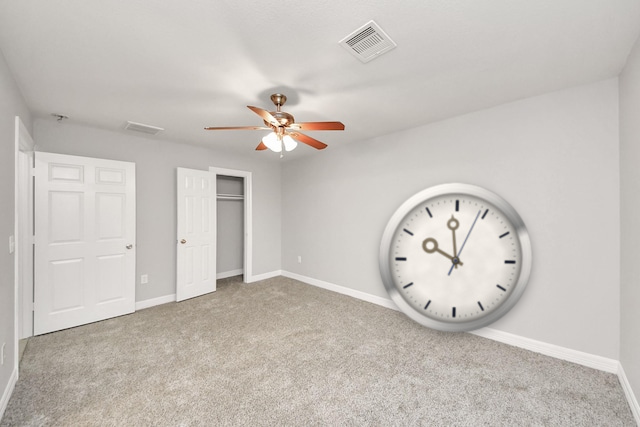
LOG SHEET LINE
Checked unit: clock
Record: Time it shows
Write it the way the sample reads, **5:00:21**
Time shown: **9:59:04**
